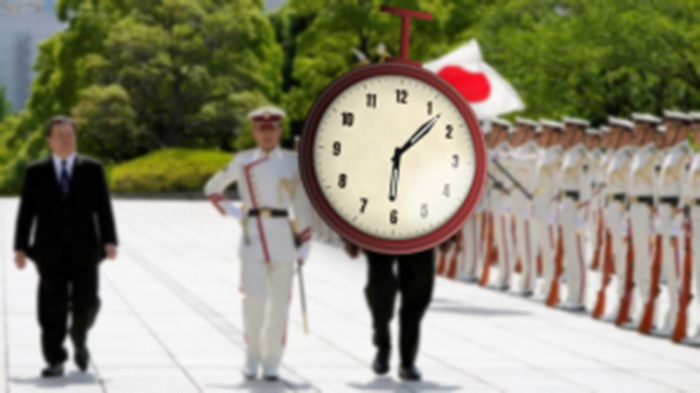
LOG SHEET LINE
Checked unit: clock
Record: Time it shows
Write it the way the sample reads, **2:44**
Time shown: **6:07**
